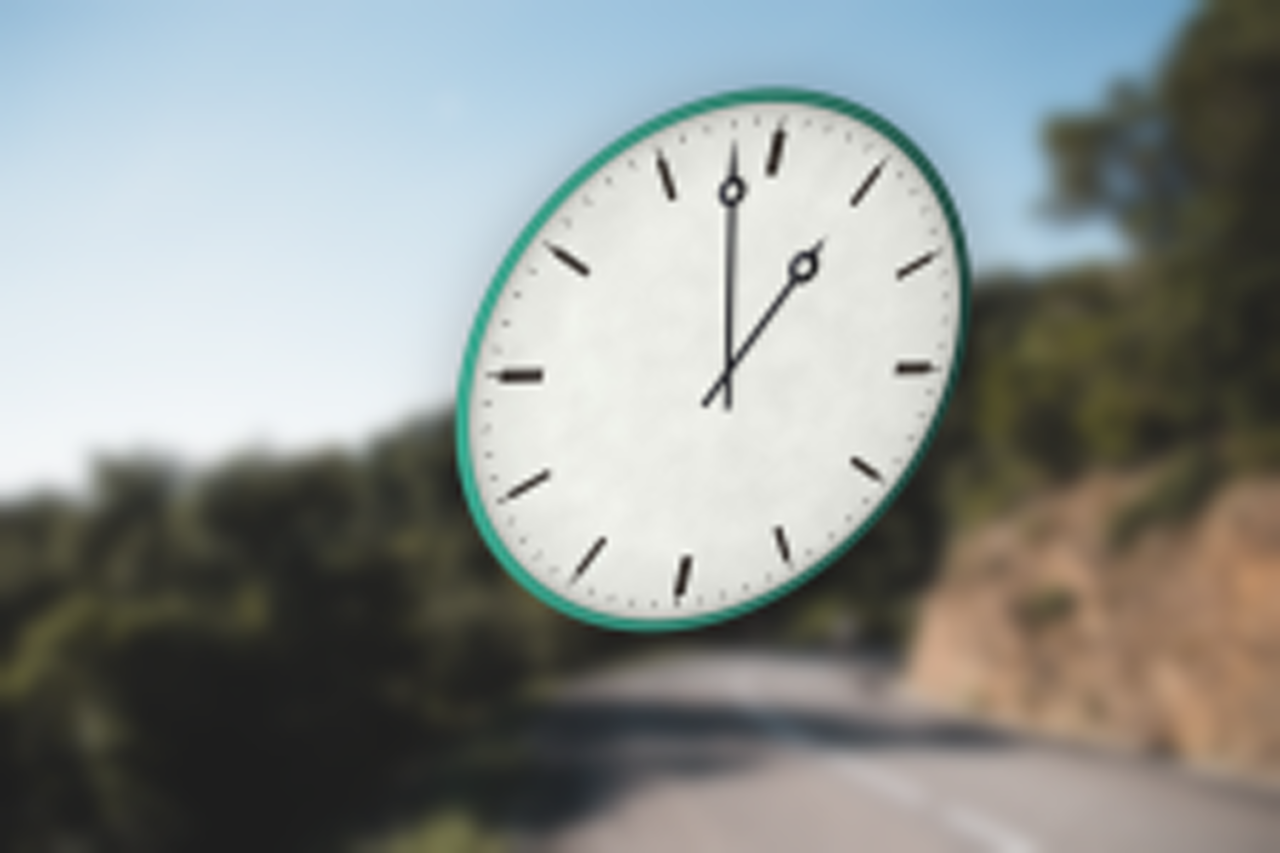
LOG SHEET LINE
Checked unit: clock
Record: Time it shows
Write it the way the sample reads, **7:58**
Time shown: **12:58**
